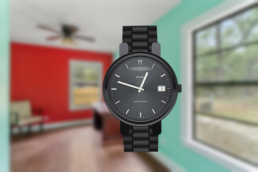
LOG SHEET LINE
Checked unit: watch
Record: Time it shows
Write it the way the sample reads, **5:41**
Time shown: **12:48**
